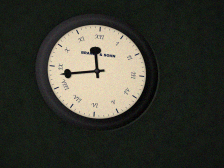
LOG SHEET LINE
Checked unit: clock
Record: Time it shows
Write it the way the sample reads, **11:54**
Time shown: **11:43**
